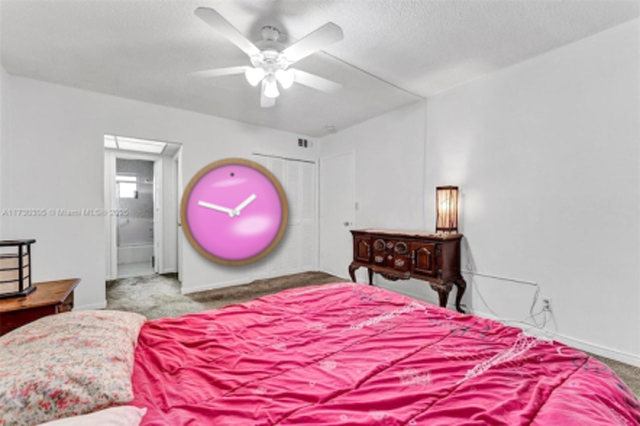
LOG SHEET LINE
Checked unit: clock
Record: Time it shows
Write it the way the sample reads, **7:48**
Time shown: **1:48**
